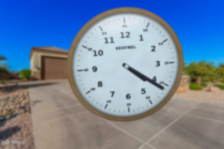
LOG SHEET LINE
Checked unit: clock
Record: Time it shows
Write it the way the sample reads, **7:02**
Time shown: **4:21**
